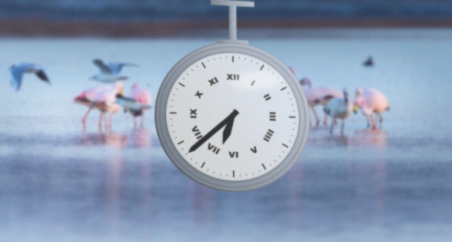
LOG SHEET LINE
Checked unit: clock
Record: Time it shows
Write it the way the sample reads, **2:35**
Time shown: **6:38**
